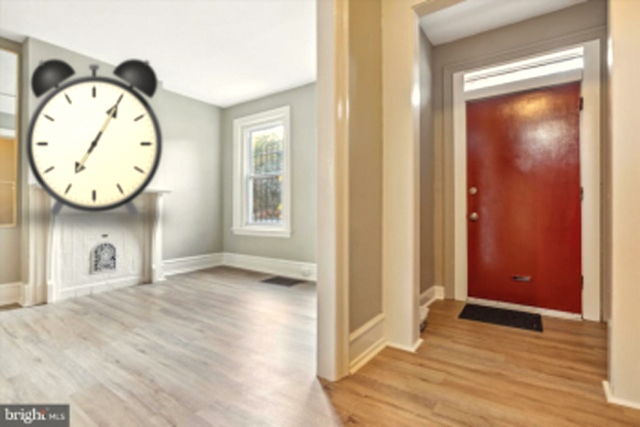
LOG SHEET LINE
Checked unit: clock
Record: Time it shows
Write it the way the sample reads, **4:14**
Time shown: **7:05**
